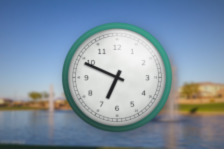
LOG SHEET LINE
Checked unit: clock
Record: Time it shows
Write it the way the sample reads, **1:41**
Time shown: **6:49**
